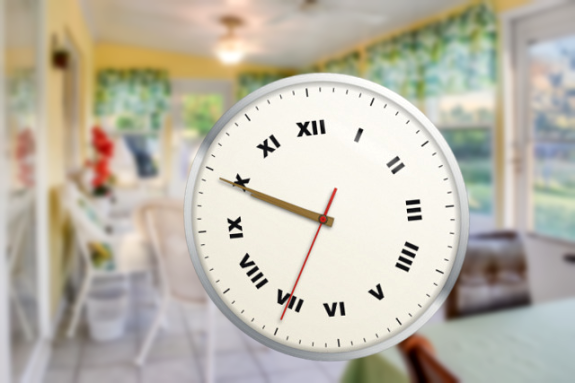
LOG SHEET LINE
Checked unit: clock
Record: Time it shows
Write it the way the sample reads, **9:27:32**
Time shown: **9:49:35**
